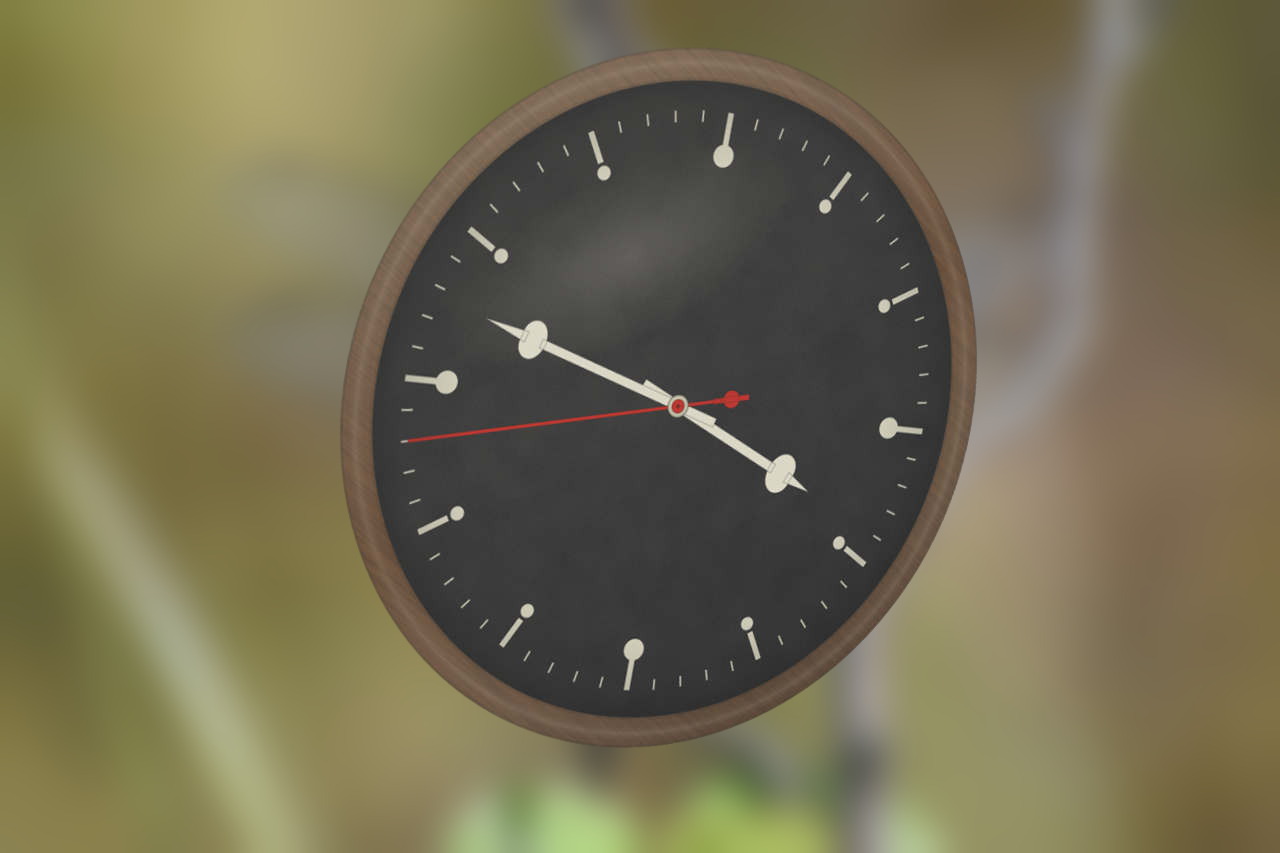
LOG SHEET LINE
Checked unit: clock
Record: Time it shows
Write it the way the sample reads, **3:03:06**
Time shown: **3:47:43**
